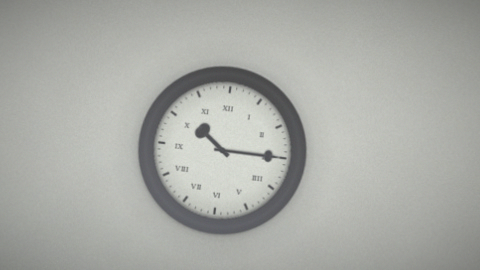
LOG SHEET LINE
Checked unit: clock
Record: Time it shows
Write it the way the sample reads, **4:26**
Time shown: **10:15**
